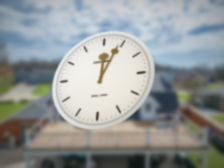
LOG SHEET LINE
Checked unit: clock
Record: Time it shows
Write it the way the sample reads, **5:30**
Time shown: **12:04**
